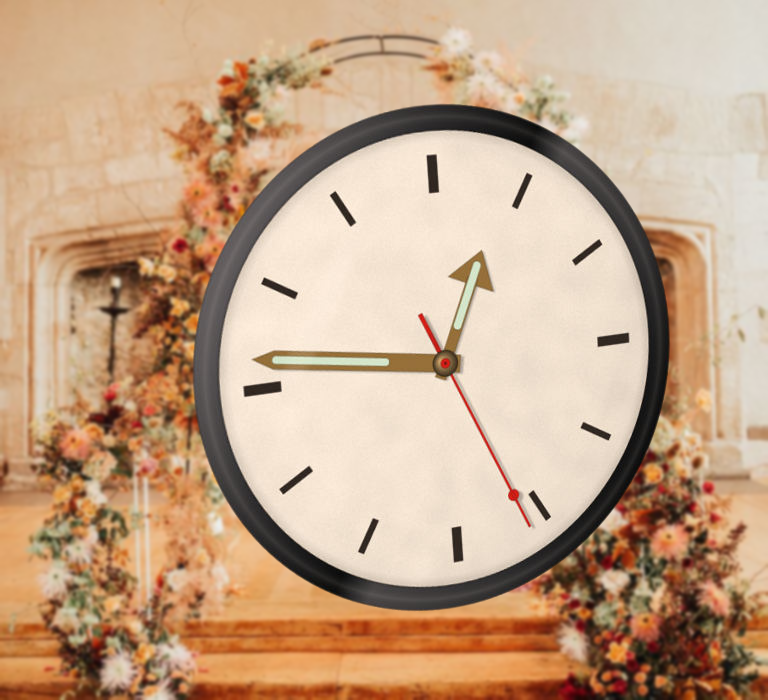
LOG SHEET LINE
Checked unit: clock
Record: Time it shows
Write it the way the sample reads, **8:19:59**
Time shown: **12:46:26**
